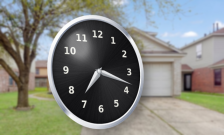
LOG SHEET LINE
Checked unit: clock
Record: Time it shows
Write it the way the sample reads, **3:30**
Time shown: **7:18**
